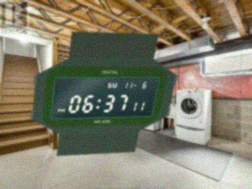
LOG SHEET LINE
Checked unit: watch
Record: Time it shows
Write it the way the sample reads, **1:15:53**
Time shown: **6:37:11**
